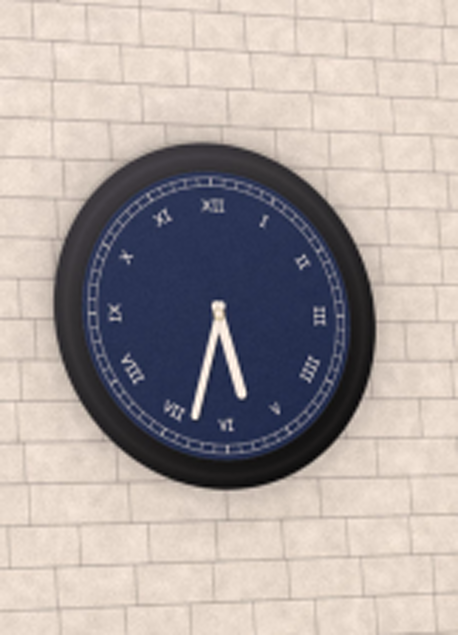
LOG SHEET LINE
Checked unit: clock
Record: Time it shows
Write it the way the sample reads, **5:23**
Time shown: **5:33**
